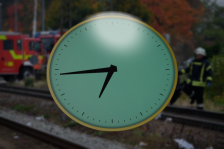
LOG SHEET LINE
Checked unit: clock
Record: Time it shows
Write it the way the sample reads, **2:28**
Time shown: **6:44**
